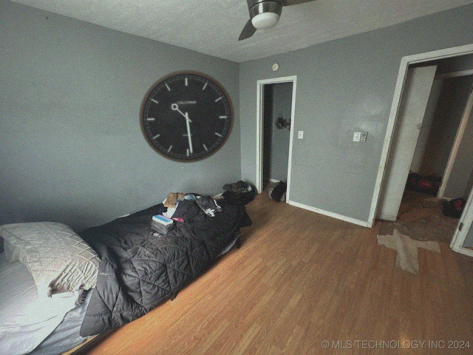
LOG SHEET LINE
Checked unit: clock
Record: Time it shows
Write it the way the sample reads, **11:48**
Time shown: **10:29**
